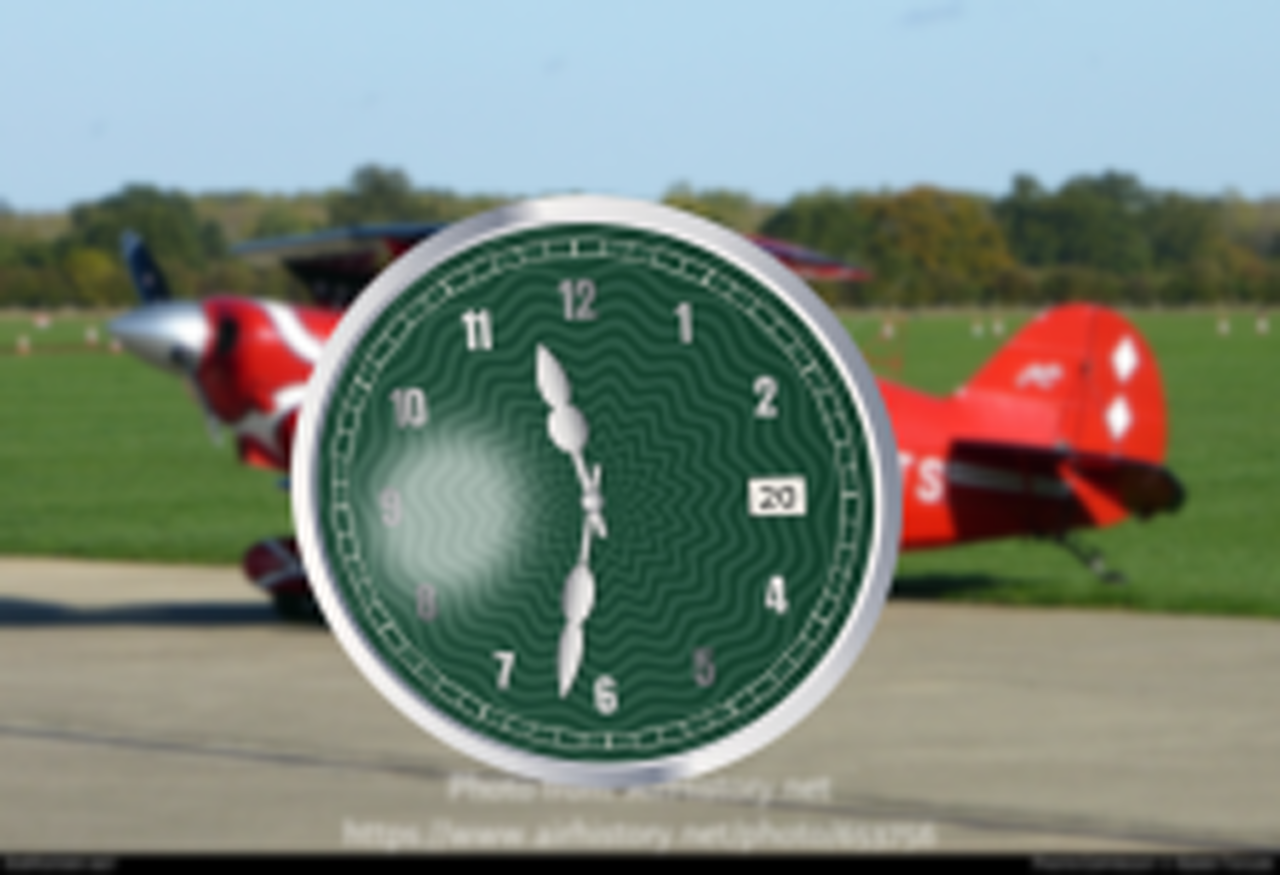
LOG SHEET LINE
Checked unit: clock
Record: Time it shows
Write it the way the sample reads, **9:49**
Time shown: **11:32**
